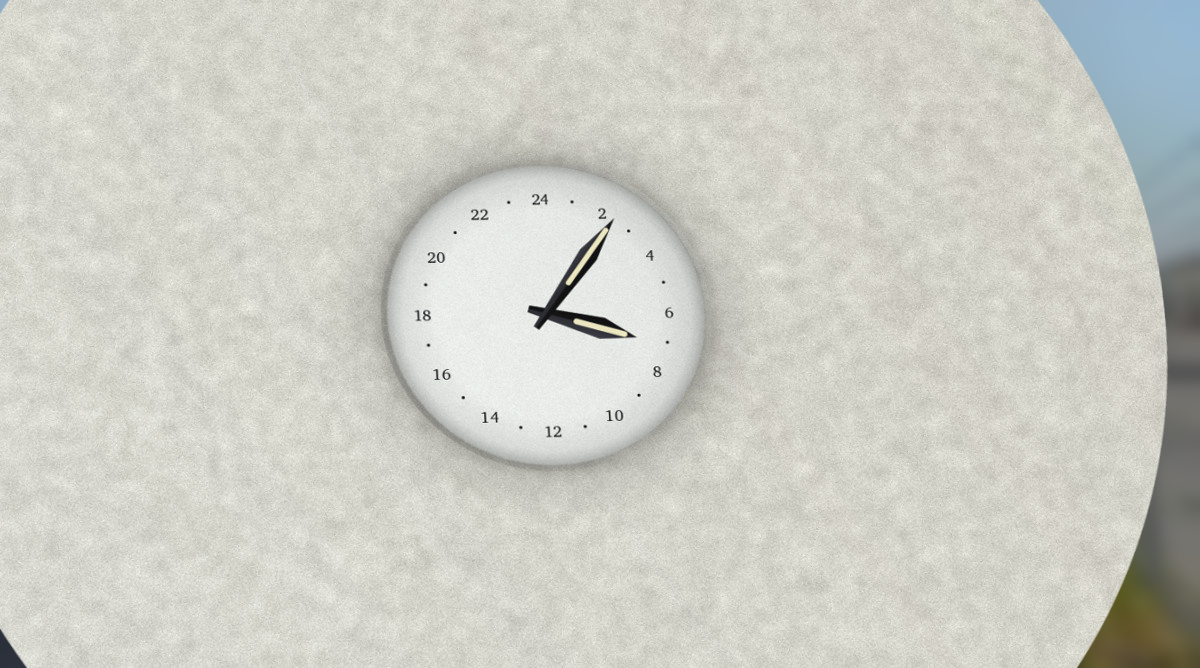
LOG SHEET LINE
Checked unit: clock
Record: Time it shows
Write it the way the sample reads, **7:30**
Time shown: **7:06**
